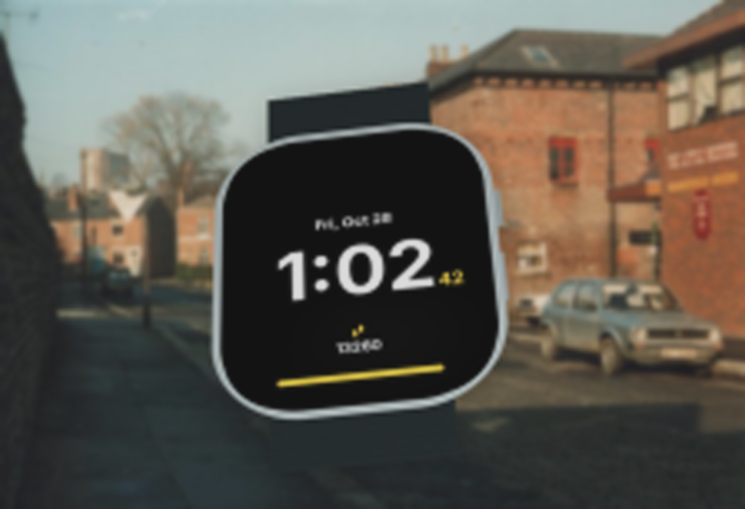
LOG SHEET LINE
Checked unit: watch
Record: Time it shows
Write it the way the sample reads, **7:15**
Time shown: **1:02**
